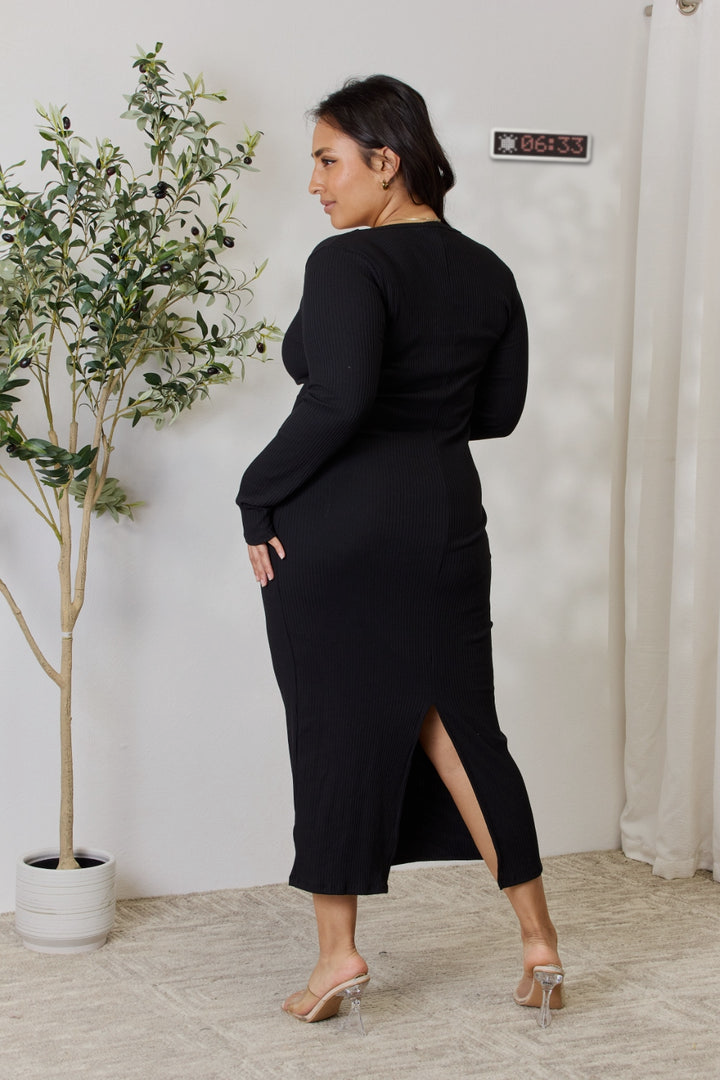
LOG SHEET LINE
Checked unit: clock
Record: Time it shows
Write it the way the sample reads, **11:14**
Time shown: **6:33**
